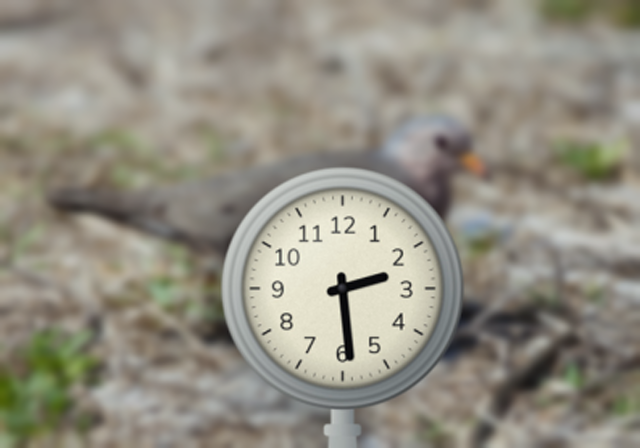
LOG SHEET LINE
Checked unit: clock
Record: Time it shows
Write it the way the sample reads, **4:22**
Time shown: **2:29**
